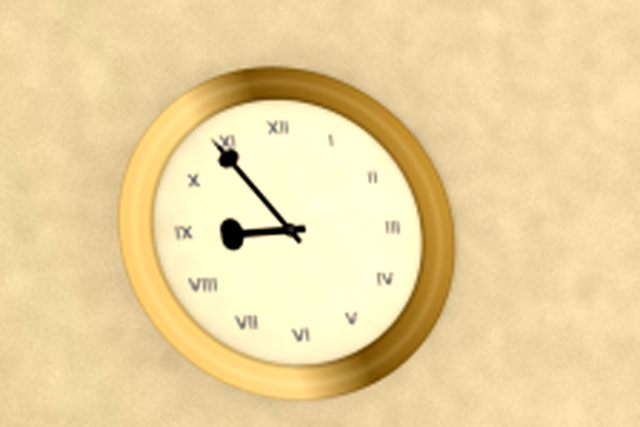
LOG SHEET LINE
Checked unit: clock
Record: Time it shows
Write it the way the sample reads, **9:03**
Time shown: **8:54**
